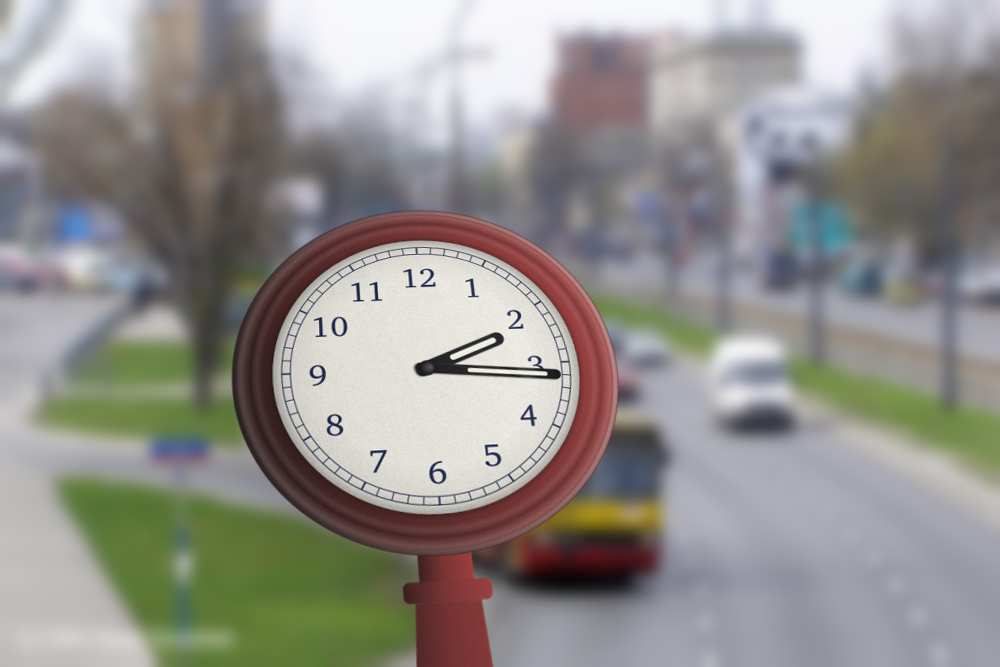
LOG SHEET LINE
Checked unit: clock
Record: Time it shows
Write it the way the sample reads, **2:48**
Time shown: **2:16**
